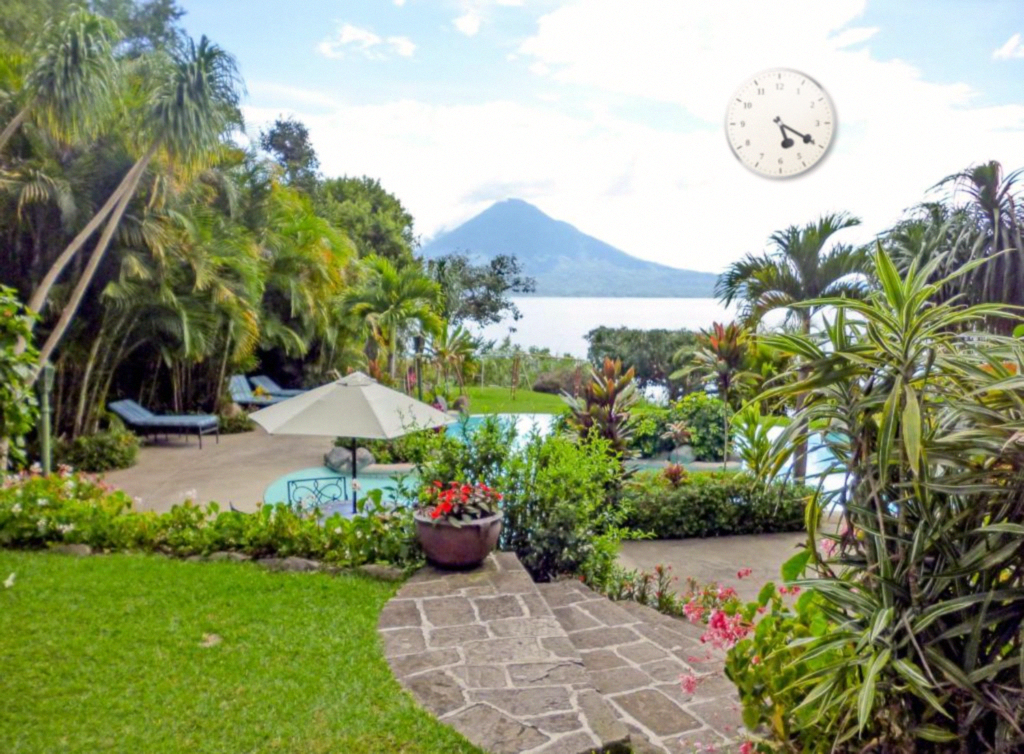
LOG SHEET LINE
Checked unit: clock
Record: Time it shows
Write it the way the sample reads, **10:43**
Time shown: **5:20**
